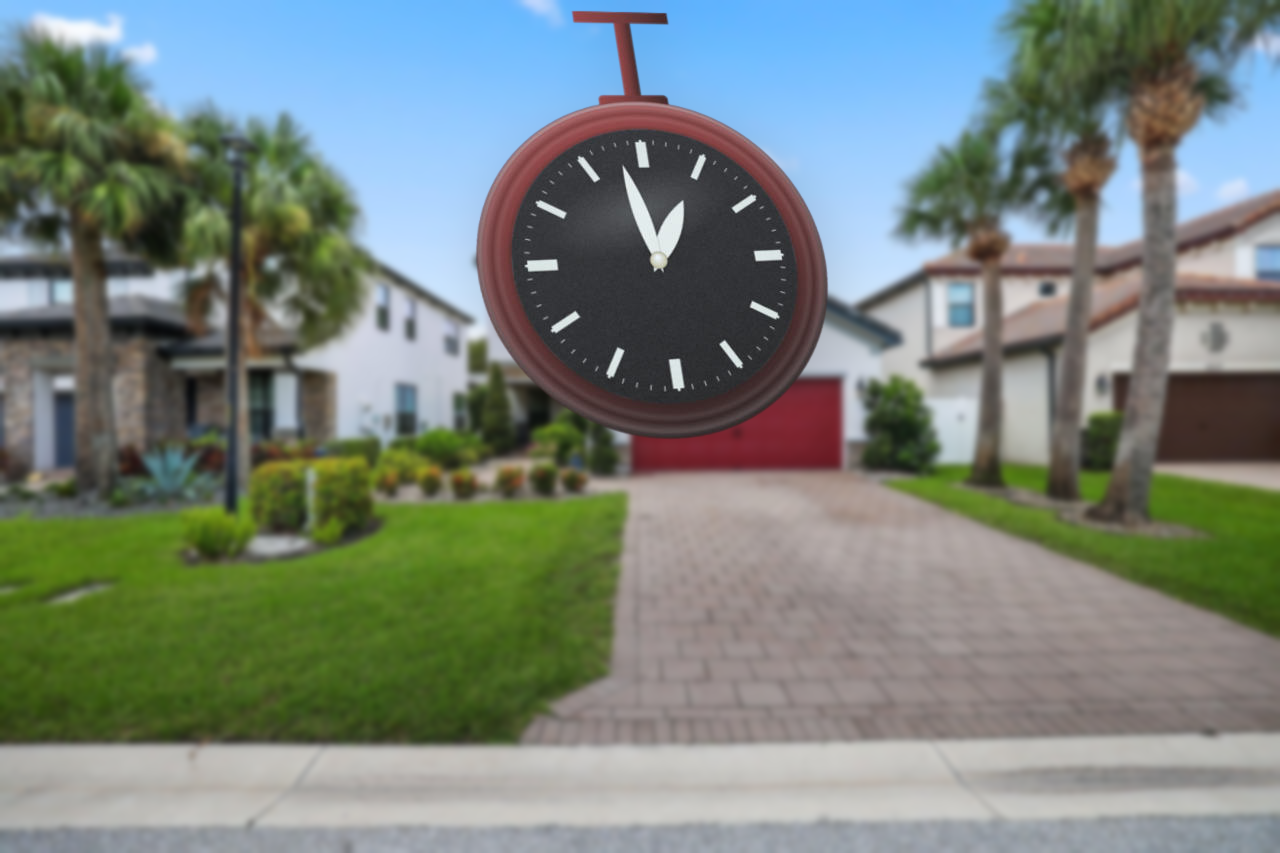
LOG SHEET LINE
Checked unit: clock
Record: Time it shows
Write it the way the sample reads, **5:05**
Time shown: **12:58**
